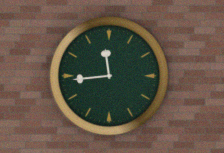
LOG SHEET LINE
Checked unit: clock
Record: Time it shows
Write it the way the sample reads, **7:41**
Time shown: **11:44**
